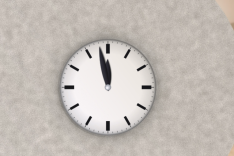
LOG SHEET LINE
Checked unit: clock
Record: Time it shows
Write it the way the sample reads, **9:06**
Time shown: **11:58**
